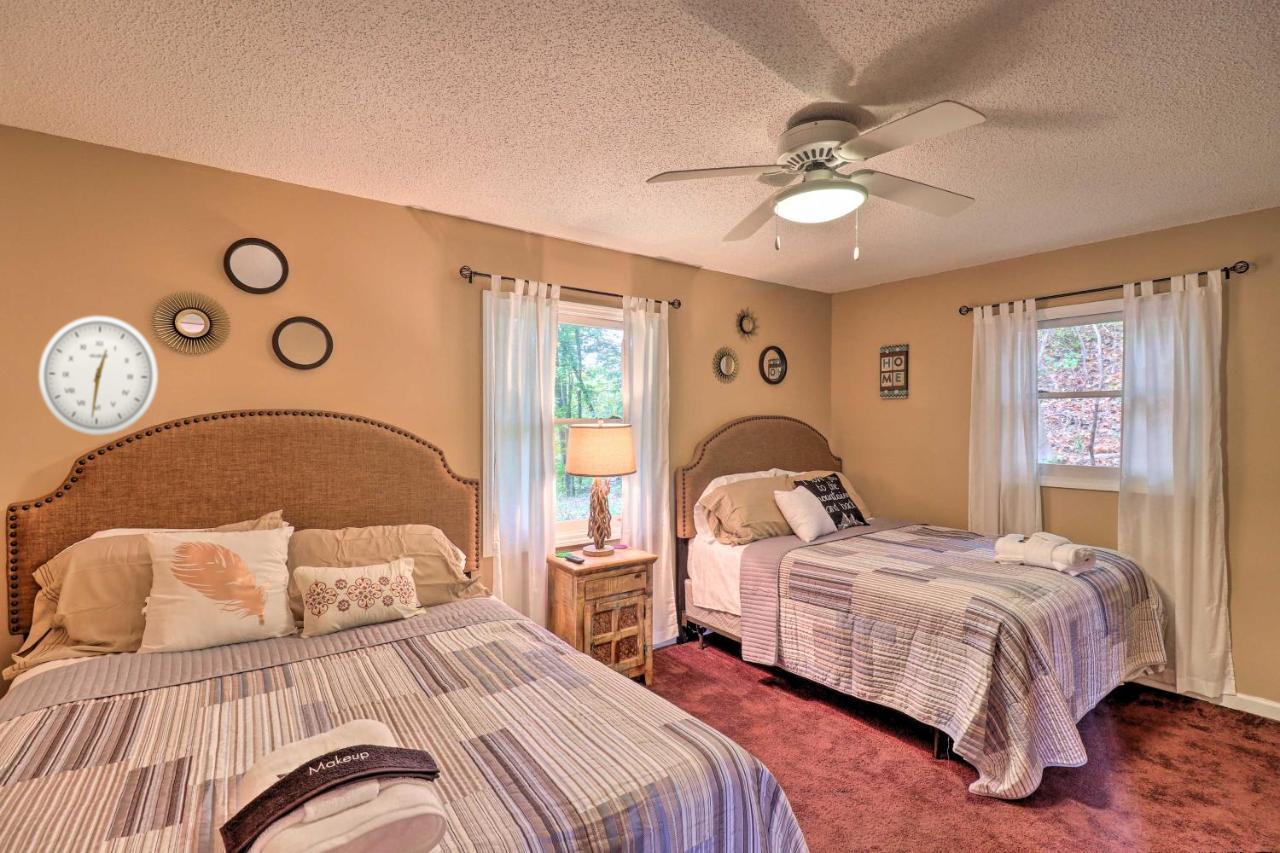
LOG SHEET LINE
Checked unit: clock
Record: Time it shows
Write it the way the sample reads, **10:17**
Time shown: **12:31**
